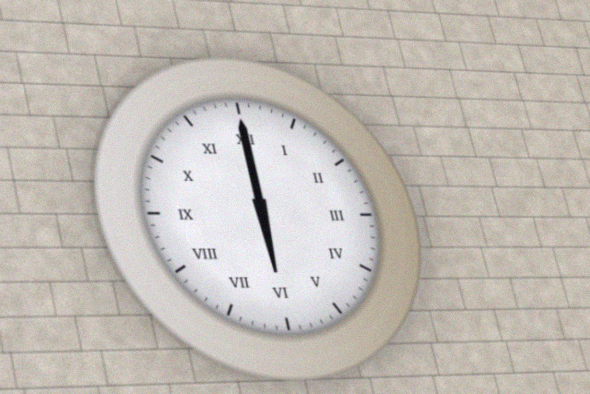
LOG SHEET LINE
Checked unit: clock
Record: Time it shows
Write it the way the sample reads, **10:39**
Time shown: **6:00**
